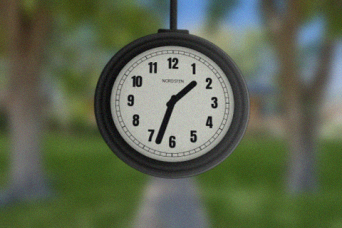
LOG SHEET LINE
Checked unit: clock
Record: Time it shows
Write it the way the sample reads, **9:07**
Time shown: **1:33**
